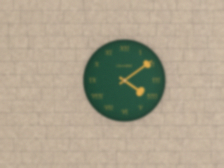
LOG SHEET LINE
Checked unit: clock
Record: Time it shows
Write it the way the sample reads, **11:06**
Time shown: **4:09**
